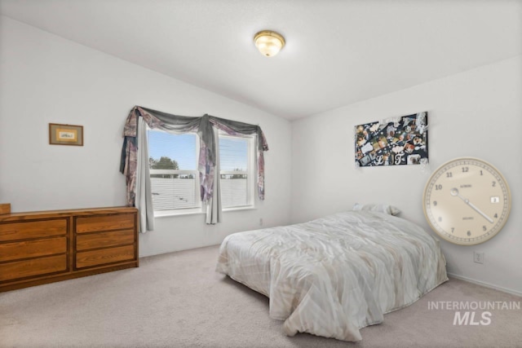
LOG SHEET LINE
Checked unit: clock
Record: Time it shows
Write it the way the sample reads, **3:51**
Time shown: **10:22**
